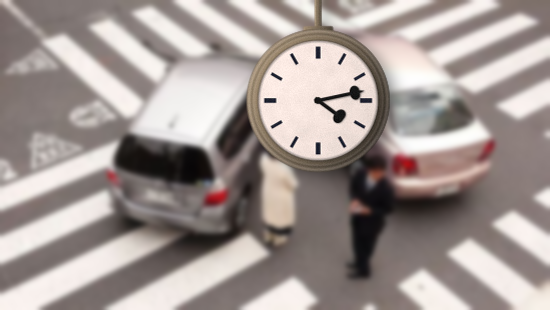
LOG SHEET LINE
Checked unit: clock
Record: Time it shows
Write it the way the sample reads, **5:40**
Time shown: **4:13**
